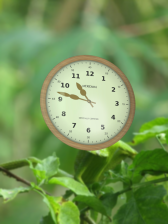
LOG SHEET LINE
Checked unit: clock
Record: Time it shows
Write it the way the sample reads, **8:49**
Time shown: **10:47**
